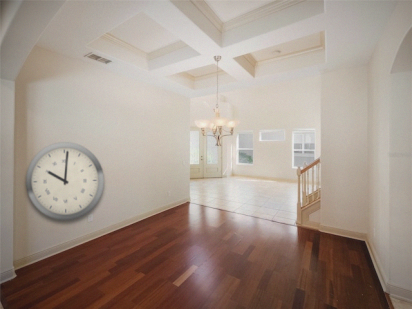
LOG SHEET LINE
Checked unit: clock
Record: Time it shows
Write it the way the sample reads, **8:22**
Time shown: **10:01**
